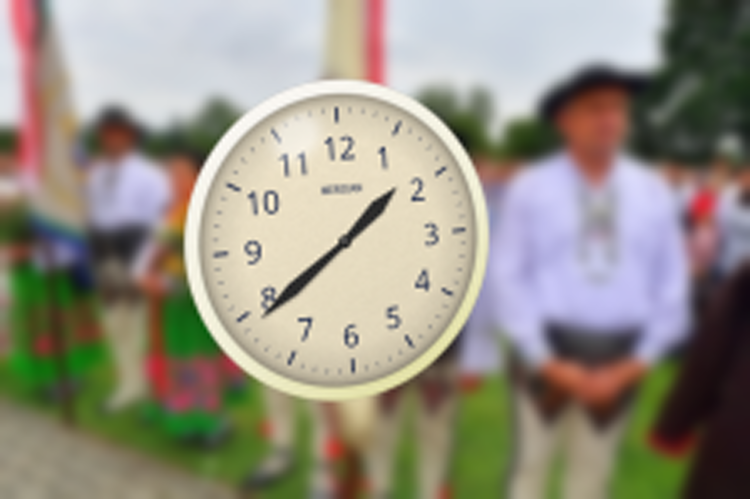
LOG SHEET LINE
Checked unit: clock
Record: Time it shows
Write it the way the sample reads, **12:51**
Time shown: **1:39**
